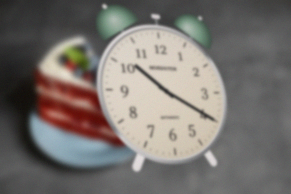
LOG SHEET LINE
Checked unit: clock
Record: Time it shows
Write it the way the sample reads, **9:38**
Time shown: **10:20**
